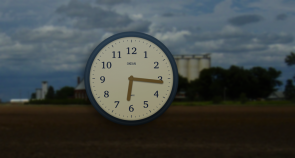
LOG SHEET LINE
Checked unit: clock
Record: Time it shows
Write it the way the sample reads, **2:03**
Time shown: **6:16**
